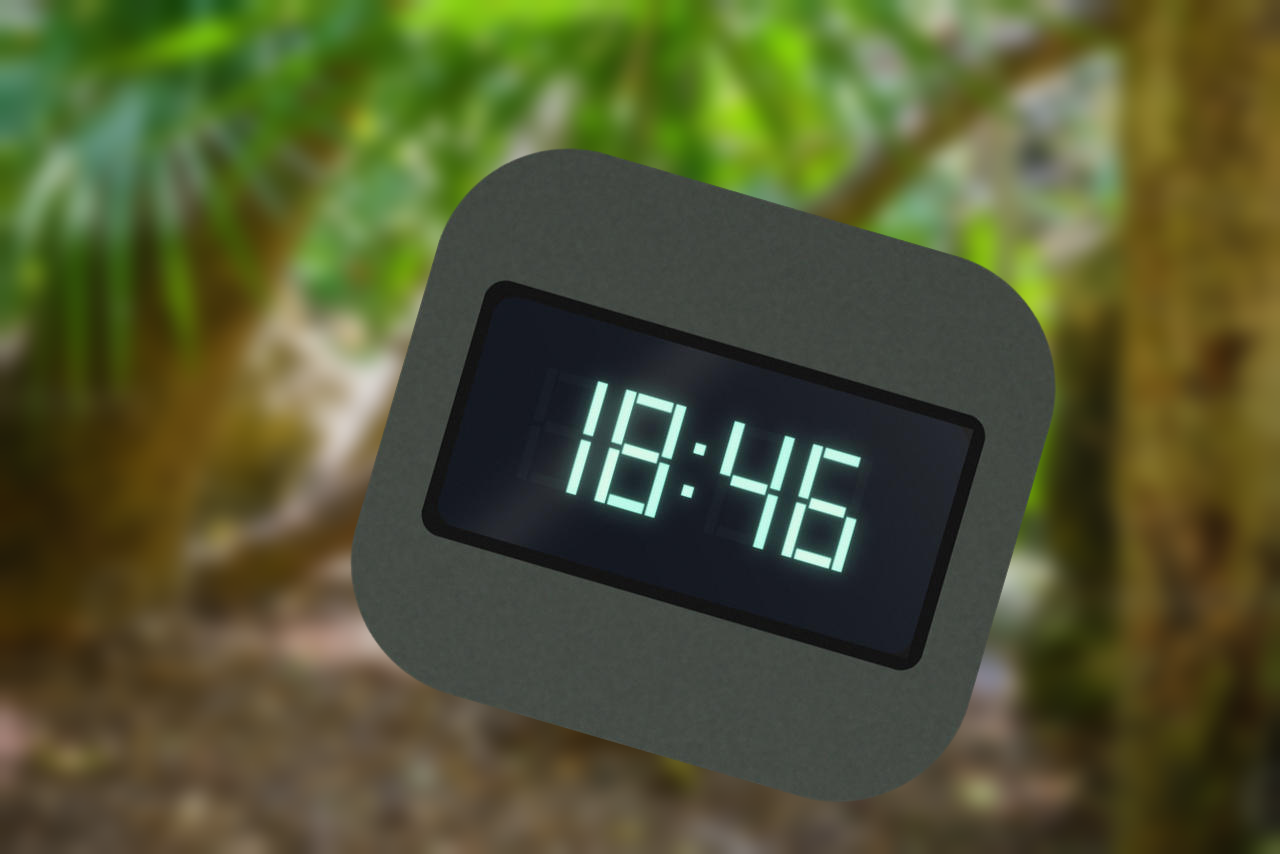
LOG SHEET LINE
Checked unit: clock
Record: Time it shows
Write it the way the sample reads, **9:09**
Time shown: **18:46**
